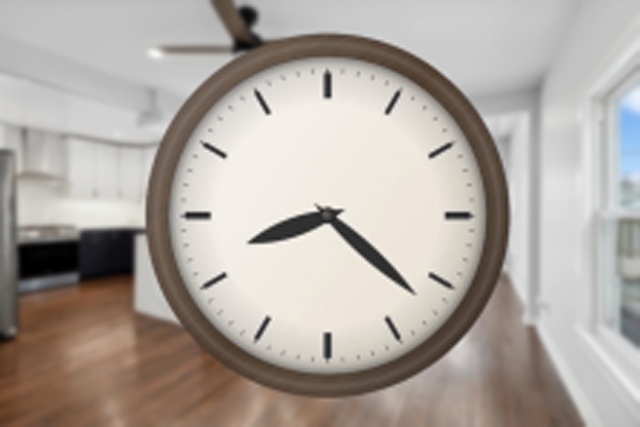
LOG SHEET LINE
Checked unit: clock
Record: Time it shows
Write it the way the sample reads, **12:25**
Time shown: **8:22**
